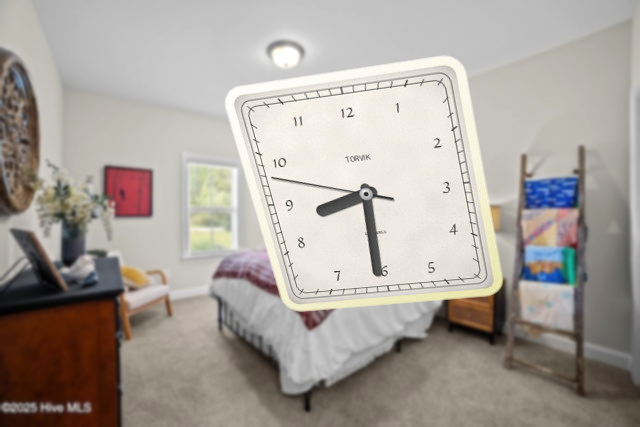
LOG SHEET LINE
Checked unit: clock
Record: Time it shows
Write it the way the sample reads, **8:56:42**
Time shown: **8:30:48**
